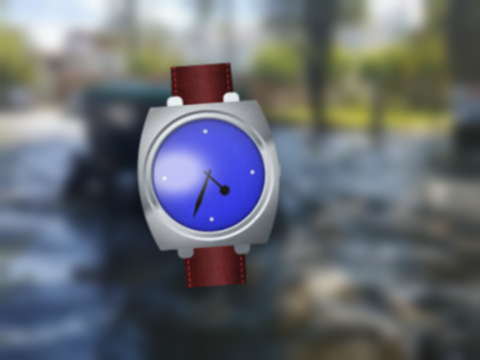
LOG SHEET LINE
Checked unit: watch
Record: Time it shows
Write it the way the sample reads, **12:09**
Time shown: **4:34**
